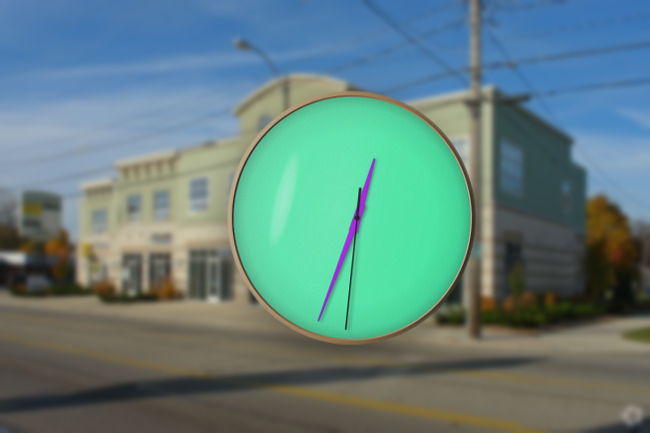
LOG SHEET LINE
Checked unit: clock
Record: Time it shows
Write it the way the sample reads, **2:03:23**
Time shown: **12:33:31**
